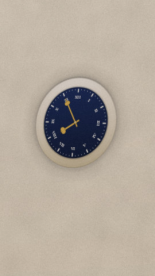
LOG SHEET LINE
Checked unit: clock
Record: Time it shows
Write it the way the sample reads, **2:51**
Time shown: **7:55**
